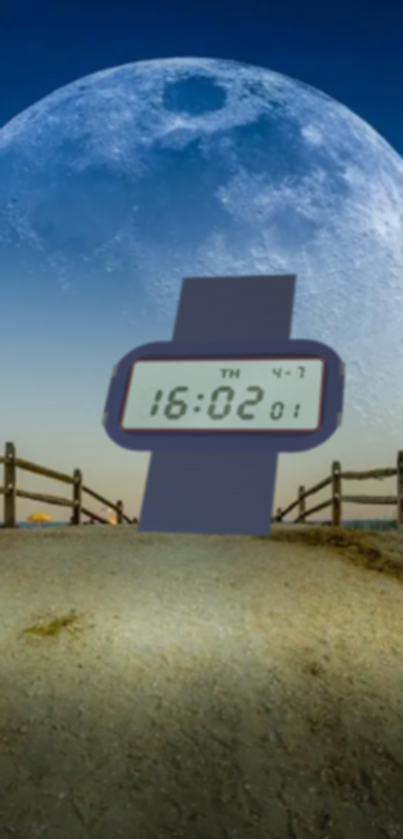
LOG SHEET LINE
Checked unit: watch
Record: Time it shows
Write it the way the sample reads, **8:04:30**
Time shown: **16:02:01**
